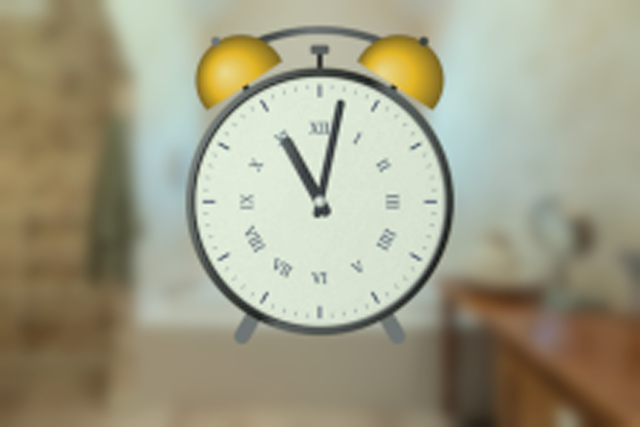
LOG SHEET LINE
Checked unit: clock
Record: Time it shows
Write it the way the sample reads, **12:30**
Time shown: **11:02**
